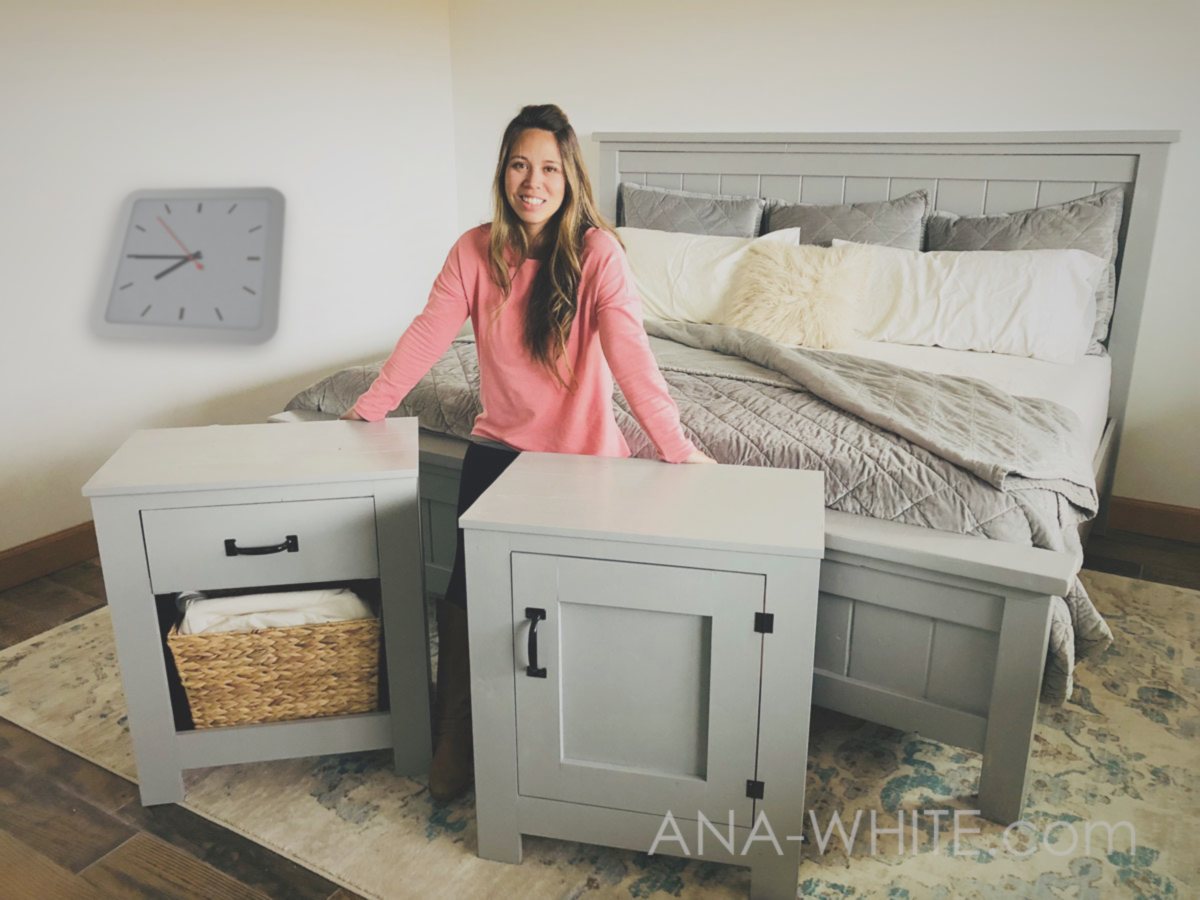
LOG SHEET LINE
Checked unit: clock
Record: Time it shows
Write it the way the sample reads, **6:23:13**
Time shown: **7:44:53**
